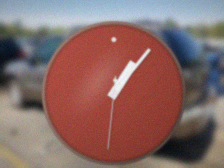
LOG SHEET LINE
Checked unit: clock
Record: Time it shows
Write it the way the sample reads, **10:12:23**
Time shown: **1:06:31**
